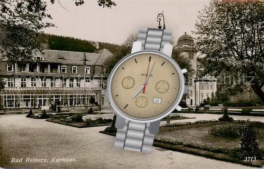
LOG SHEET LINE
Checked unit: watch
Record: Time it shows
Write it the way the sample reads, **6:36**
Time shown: **7:02**
